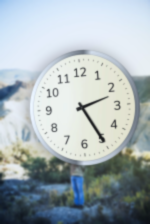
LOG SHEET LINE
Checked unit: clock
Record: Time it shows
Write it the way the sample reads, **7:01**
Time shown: **2:25**
